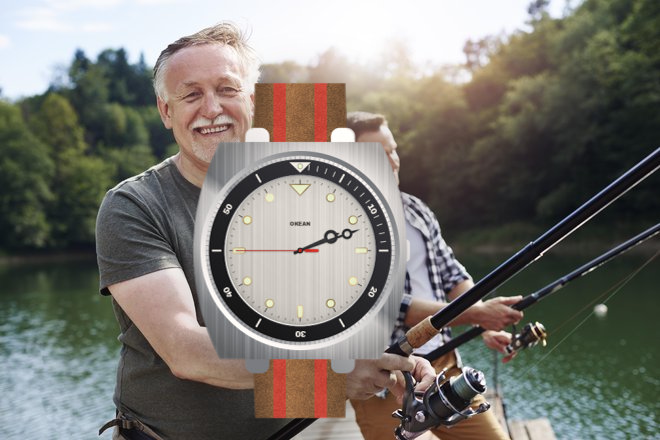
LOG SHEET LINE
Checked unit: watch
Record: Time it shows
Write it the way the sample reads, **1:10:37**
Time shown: **2:11:45**
